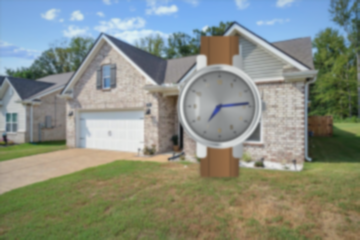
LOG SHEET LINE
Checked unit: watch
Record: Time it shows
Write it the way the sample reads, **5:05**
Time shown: **7:14**
